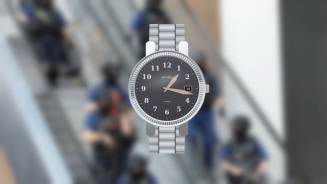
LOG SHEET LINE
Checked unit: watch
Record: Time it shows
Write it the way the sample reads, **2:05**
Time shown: **1:17**
